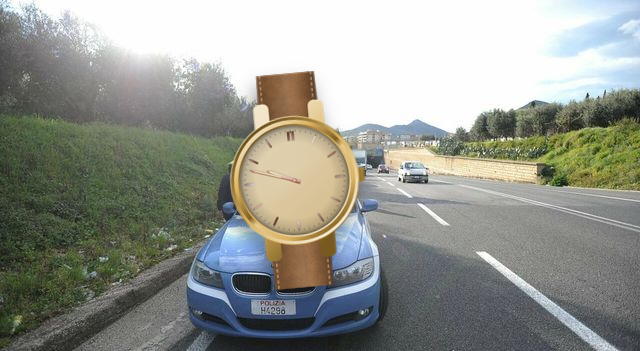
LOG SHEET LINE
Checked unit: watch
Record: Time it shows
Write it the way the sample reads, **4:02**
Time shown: **9:48**
